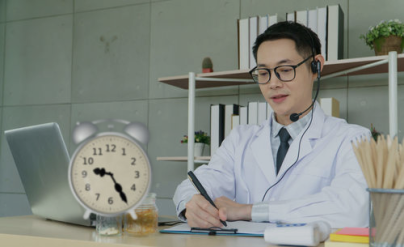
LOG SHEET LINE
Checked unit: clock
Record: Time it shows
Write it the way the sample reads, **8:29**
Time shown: **9:25**
